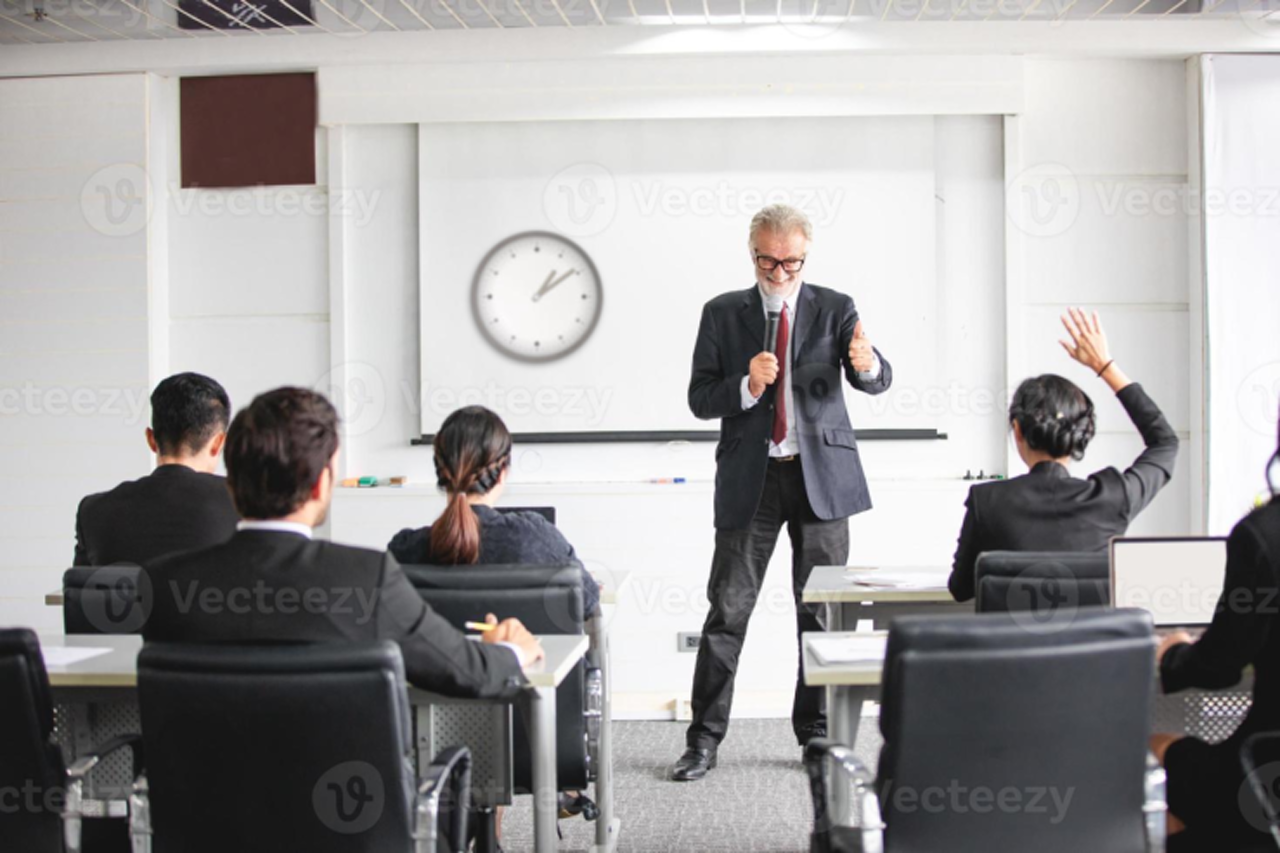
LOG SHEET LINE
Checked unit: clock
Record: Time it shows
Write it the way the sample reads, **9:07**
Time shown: **1:09**
